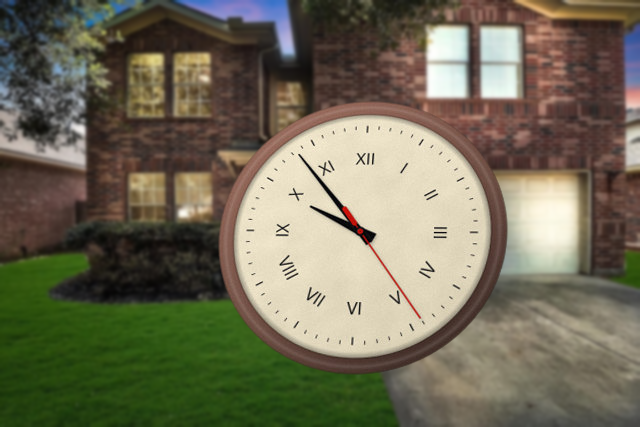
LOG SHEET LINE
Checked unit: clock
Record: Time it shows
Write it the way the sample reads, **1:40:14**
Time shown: **9:53:24**
